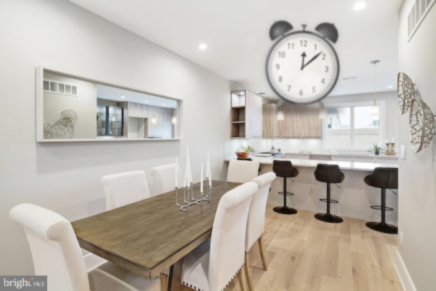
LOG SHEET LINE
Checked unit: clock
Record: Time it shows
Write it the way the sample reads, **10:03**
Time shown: **12:08**
